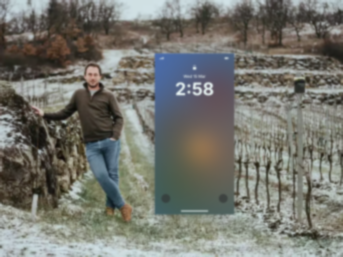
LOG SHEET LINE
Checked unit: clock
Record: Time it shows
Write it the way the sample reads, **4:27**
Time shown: **2:58**
